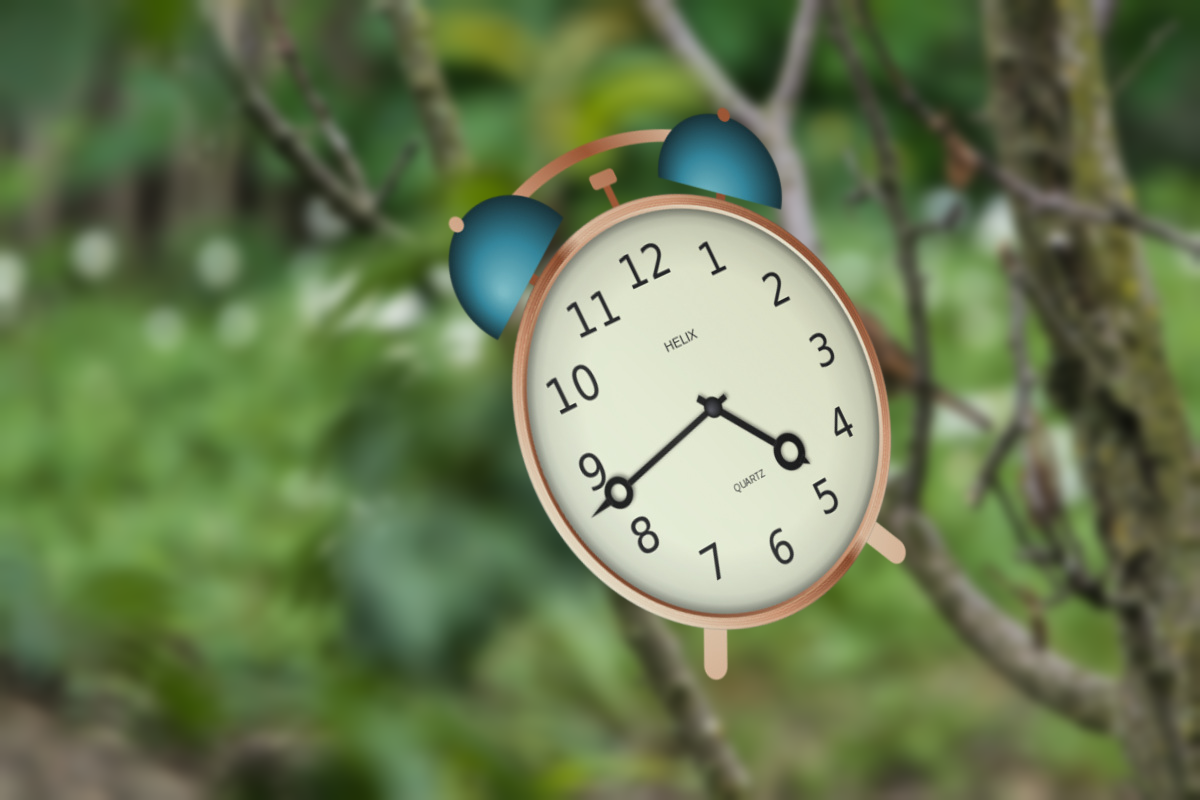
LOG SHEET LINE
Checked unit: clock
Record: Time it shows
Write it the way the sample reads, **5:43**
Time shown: **4:43**
